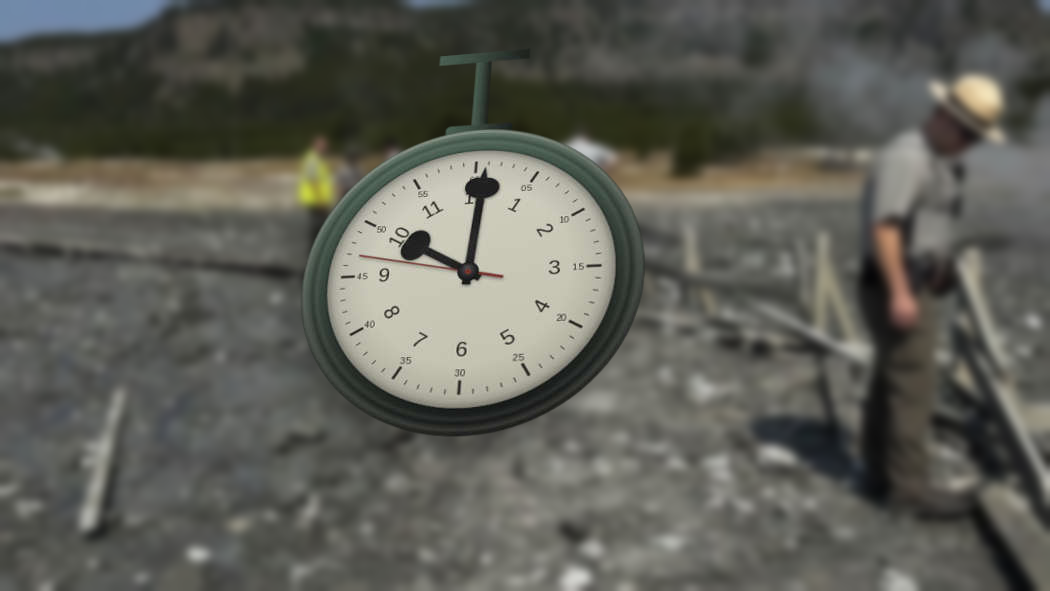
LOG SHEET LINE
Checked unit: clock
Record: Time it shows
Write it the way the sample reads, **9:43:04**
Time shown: **10:00:47**
